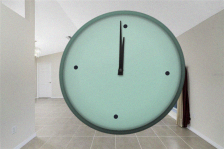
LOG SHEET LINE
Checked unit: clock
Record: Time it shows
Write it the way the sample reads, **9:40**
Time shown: **11:59**
